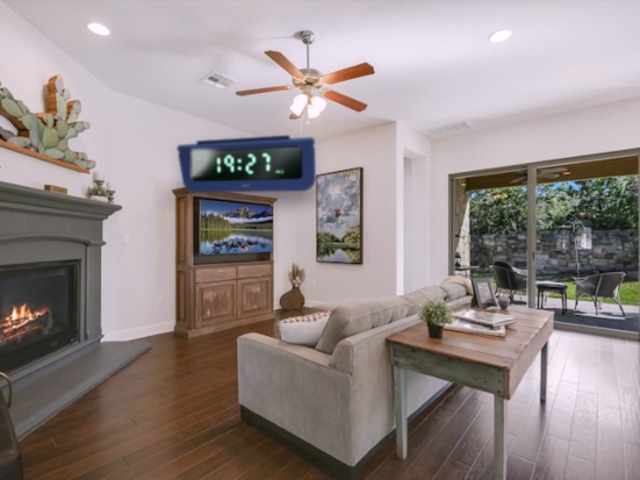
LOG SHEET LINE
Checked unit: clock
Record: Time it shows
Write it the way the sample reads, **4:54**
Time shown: **19:27**
